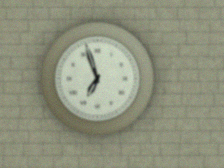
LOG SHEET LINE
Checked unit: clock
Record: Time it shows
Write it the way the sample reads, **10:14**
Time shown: **6:57**
